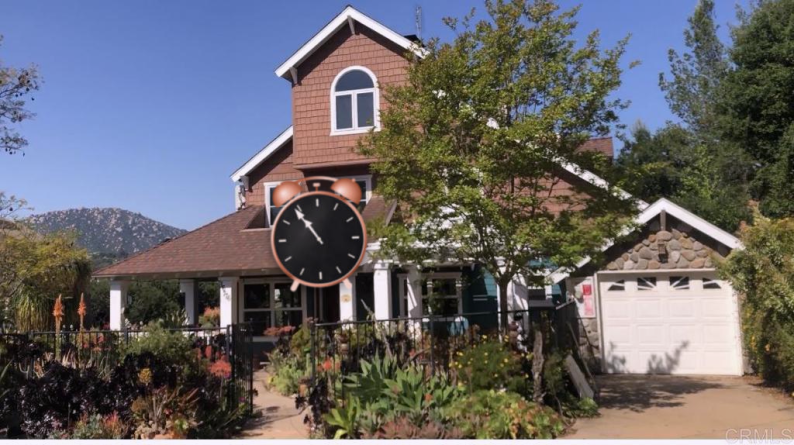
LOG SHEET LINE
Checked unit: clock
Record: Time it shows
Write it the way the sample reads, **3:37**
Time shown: **10:54**
